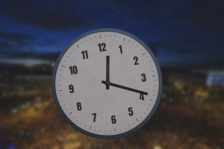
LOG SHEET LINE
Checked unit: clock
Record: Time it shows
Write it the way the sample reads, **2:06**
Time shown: **12:19**
